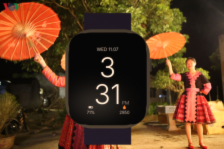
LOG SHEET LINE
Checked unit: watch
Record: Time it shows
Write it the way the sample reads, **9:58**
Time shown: **3:31**
